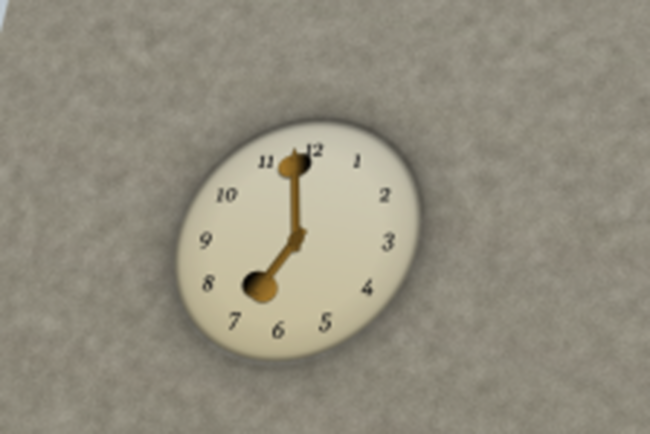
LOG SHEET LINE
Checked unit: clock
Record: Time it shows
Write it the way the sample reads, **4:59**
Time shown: **6:58**
